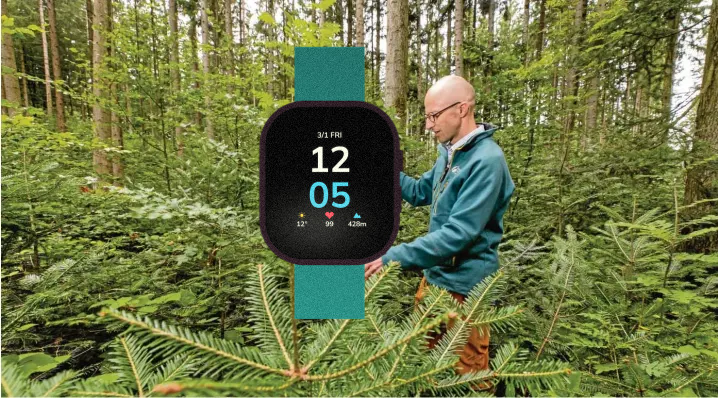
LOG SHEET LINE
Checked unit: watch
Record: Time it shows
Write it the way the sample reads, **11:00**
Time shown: **12:05**
